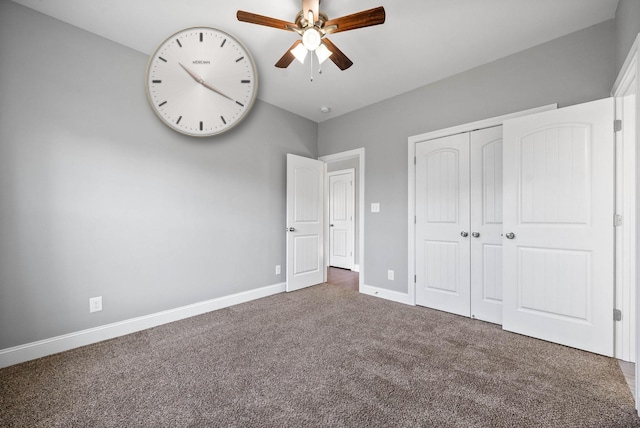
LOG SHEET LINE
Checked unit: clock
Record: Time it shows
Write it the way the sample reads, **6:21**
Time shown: **10:20**
